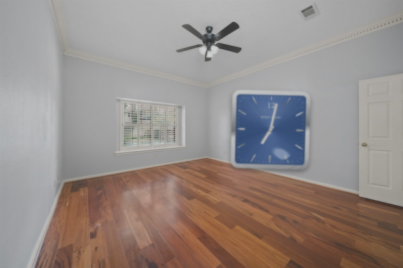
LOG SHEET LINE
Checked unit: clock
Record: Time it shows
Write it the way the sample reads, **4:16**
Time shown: **7:02**
